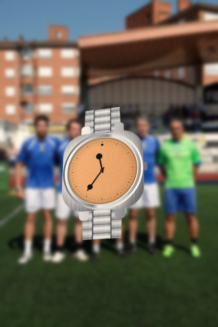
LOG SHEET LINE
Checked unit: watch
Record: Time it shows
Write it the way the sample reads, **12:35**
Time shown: **11:36**
